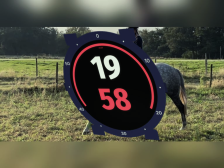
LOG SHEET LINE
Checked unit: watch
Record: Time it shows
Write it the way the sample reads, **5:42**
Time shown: **19:58**
